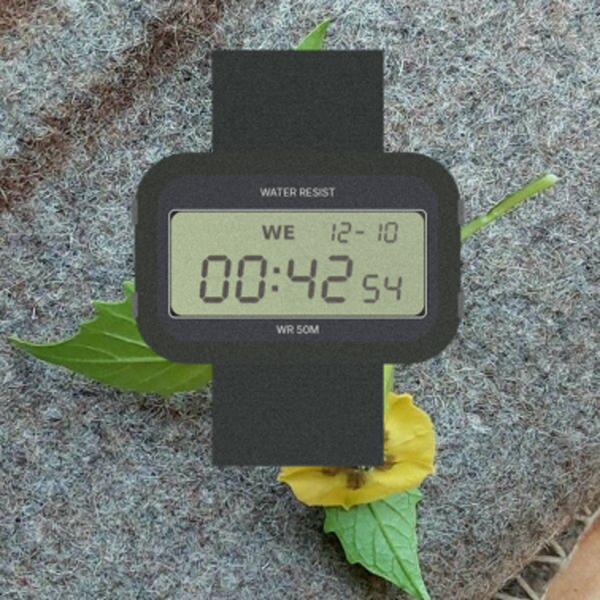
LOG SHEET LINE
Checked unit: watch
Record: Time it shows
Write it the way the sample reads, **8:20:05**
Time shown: **0:42:54**
